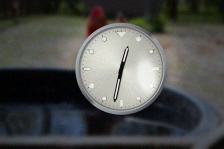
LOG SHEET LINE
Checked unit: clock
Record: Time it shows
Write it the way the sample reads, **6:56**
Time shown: **12:32**
